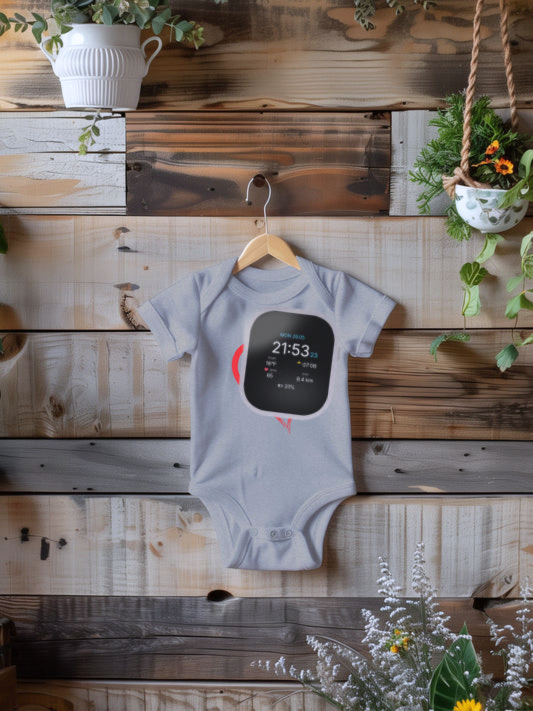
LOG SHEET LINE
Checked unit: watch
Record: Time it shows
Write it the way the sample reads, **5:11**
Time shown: **21:53**
